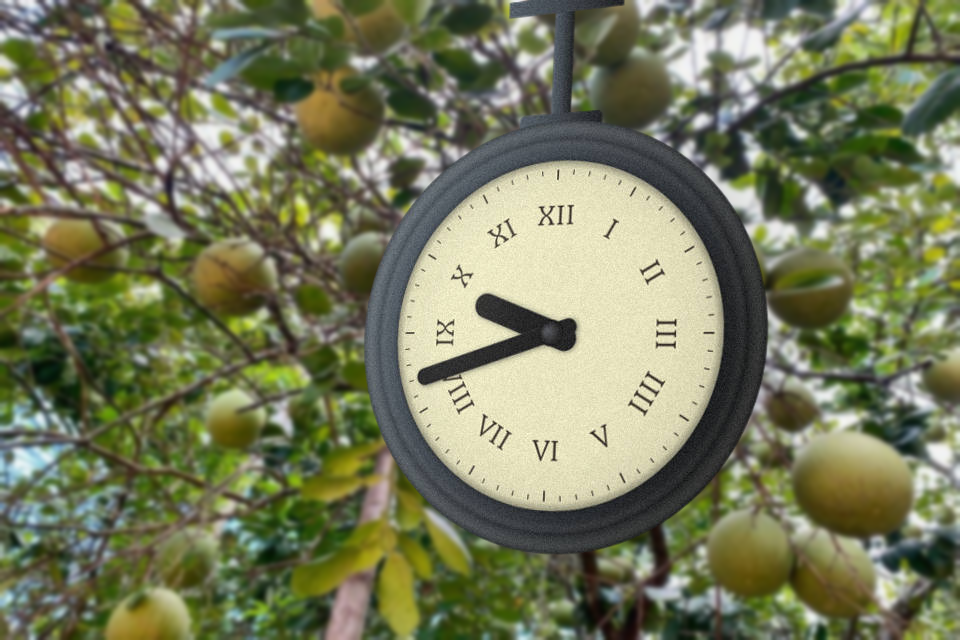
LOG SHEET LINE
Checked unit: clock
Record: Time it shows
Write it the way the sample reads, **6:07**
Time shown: **9:42**
